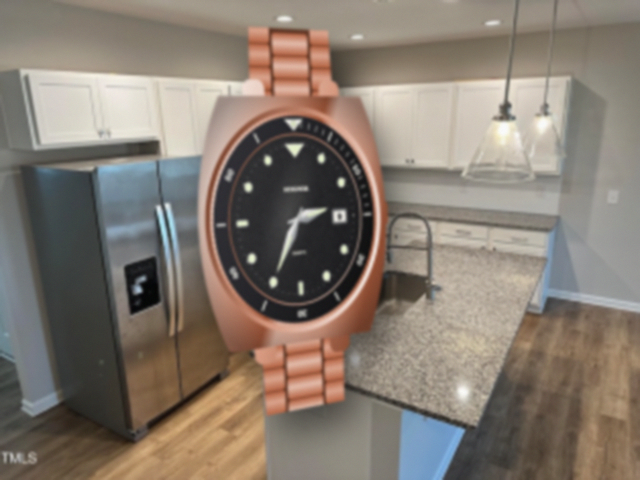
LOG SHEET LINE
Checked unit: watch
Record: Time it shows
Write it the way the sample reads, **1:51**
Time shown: **2:35**
